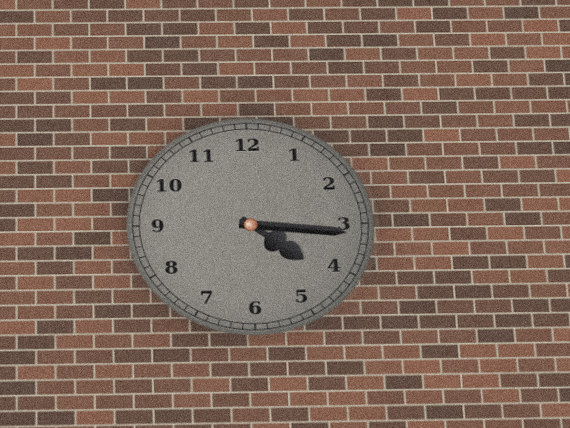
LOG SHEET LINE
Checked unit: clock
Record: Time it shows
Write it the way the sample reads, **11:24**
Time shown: **4:16**
